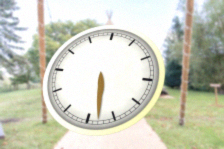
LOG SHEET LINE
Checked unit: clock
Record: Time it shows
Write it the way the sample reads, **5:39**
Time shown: **5:28**
